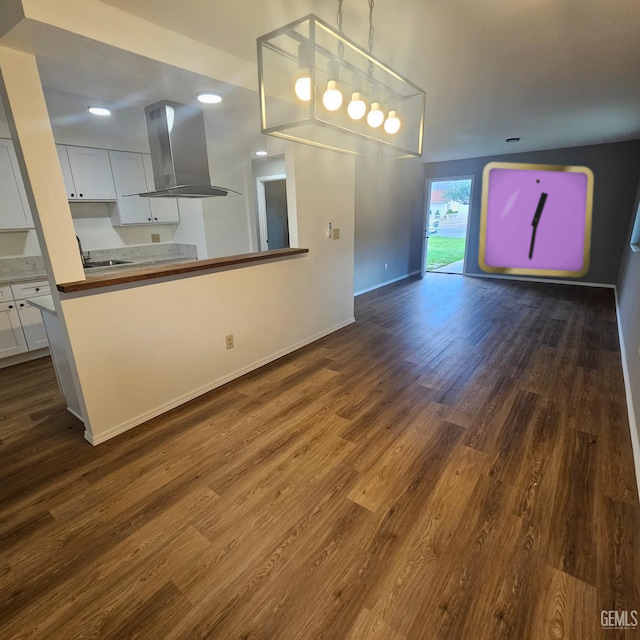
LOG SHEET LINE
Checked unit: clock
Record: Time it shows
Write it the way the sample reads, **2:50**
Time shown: **12:31**
